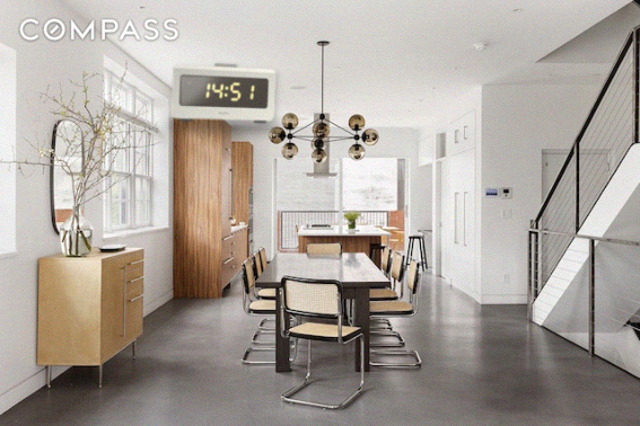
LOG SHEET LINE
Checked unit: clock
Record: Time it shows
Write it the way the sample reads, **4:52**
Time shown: **14:51**
